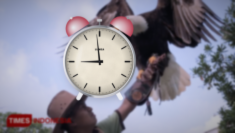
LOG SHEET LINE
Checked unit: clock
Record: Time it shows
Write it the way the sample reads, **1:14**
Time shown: **8:59**
